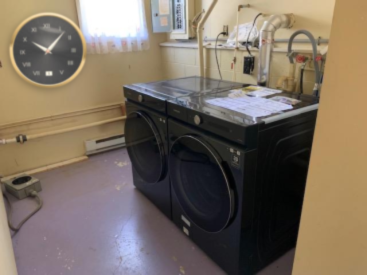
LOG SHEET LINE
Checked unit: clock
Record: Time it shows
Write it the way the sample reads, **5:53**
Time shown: **10:07**
